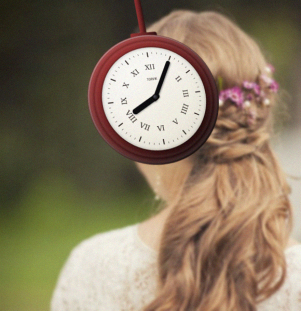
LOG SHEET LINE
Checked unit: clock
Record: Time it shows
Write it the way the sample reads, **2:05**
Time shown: **8:05**
